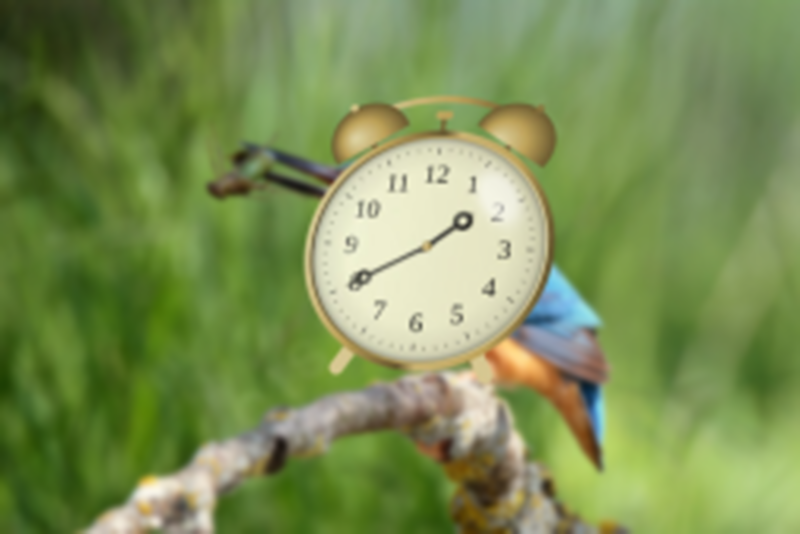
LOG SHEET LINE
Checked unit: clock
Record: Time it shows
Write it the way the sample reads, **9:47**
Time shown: **1:40**
